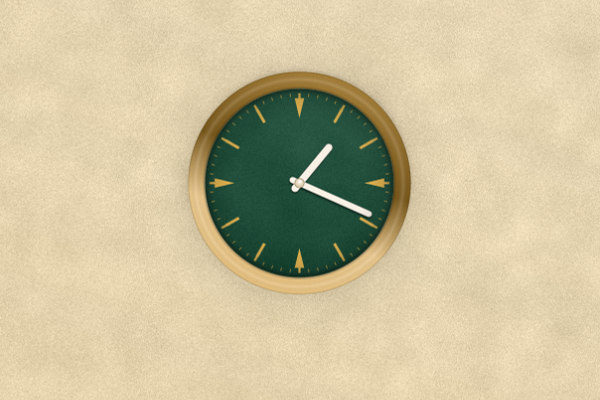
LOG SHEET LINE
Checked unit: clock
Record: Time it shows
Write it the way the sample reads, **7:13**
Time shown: **1:19**
